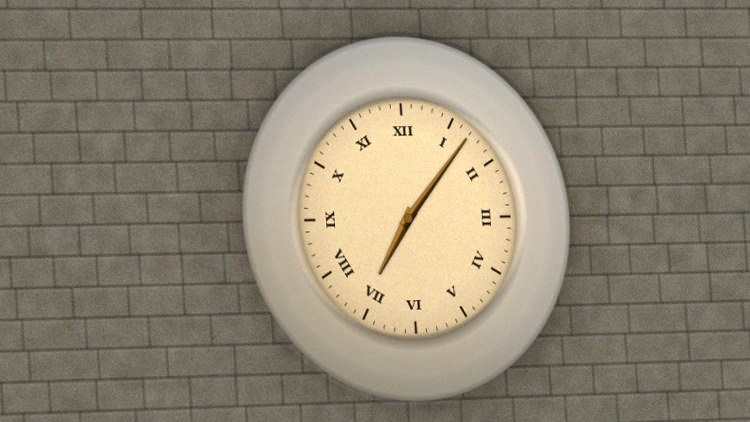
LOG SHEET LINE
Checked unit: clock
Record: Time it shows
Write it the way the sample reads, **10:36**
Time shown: **7:07**
